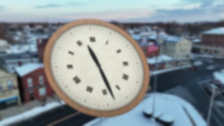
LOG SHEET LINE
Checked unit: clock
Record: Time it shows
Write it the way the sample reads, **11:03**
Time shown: **11:28**
